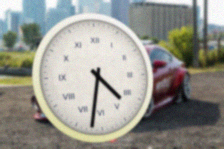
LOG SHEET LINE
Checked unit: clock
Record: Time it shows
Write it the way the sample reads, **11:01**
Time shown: **4:32**
